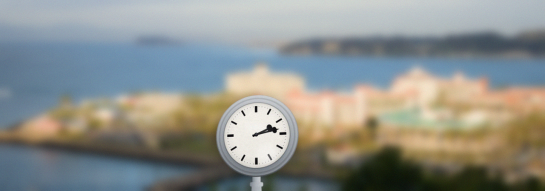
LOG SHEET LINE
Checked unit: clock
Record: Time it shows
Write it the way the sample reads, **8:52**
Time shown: **2:13**
